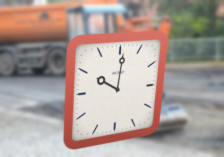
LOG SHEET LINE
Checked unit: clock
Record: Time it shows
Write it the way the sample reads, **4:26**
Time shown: **10:01**
